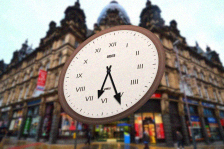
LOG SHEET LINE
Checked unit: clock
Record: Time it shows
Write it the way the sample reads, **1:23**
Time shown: **6:26**
